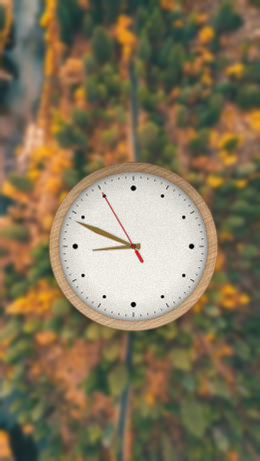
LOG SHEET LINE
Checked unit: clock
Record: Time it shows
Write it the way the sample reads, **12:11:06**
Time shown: **8:48:55**
